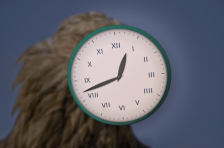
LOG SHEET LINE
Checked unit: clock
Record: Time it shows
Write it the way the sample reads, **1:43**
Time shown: **12:42**
